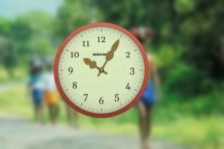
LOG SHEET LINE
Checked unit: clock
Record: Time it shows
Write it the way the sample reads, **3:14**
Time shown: **10:05**
